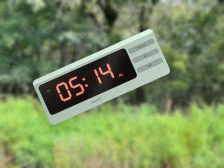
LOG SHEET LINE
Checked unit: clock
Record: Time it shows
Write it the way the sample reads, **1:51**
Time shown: **5:14**
